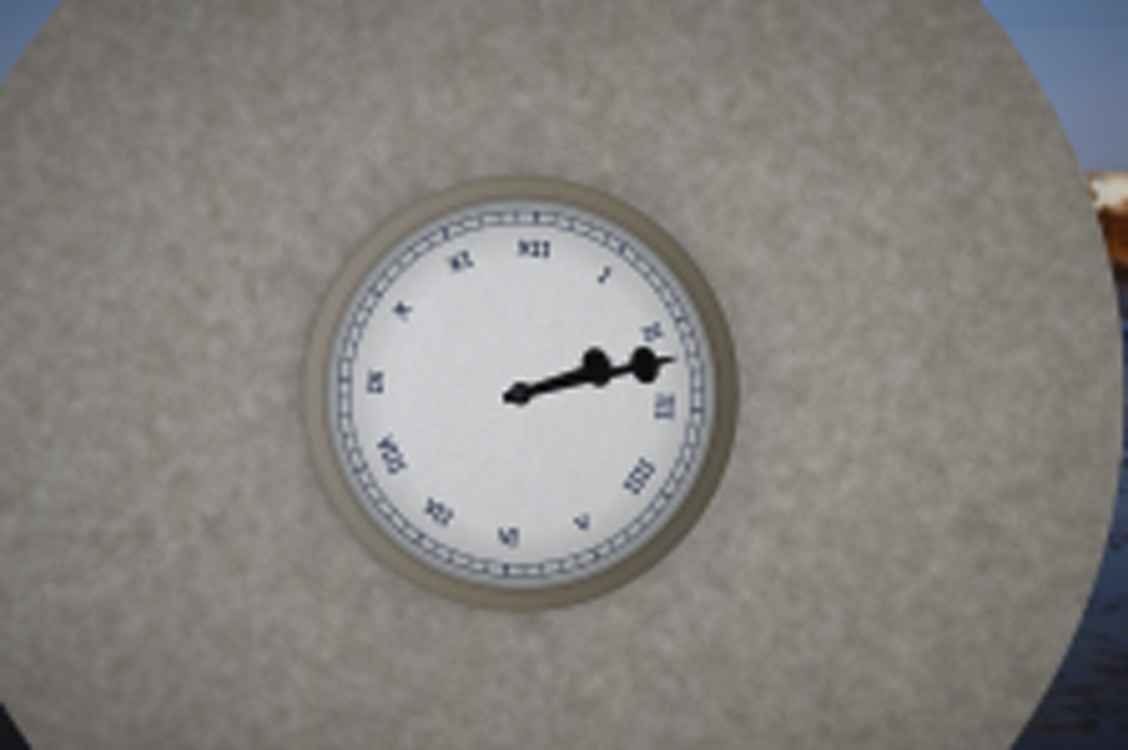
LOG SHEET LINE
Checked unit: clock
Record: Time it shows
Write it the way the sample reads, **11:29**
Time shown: **2:12**
